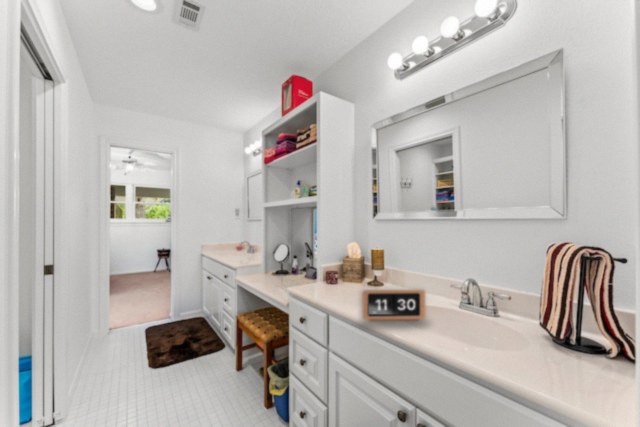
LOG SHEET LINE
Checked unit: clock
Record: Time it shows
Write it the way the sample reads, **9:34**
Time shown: **11:30**
